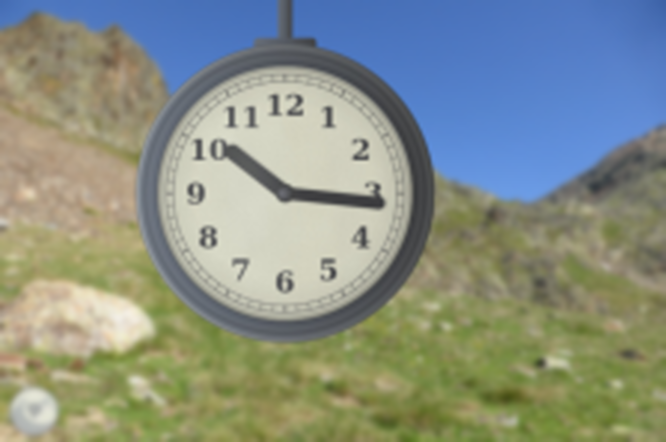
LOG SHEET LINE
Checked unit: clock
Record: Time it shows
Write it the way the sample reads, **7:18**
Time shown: **10:16**
